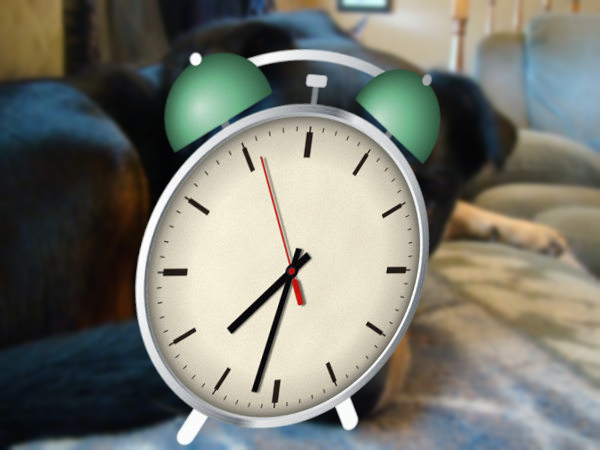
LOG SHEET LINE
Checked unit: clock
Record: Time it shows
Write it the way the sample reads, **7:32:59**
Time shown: **7:31:56**
